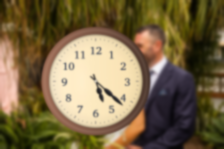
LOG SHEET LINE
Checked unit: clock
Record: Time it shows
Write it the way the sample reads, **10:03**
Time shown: **5:22**
